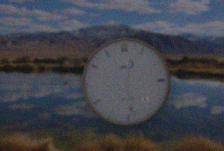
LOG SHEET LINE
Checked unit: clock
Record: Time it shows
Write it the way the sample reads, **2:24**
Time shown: **12:28**
